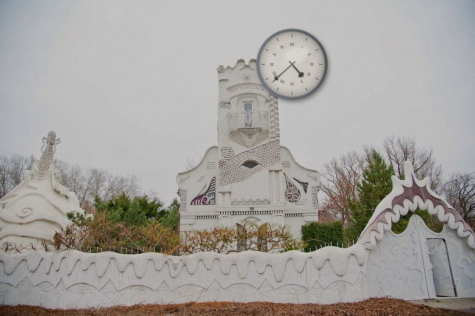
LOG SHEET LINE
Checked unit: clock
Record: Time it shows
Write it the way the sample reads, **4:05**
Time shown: **4:38**
